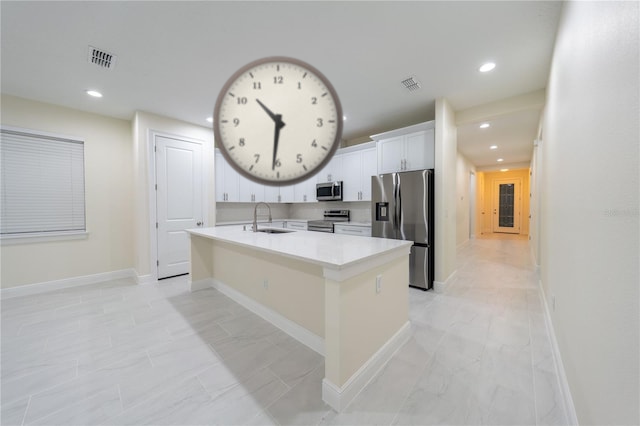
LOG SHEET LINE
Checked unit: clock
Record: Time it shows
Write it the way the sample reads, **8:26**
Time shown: **10:31**
